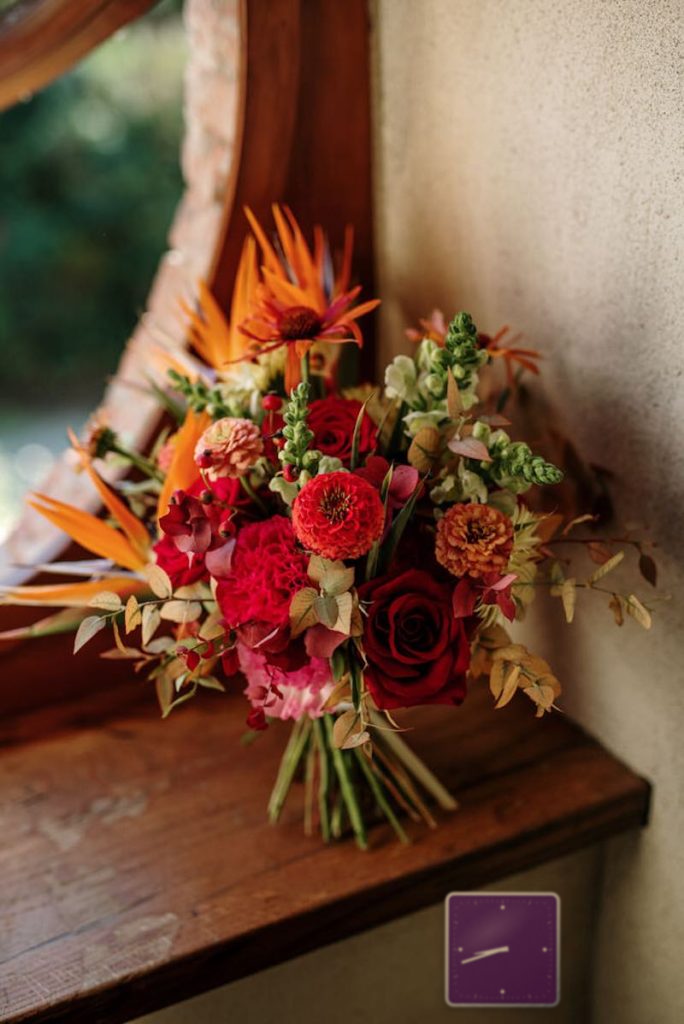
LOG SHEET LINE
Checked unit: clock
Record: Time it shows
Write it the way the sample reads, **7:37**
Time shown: **8:42**
